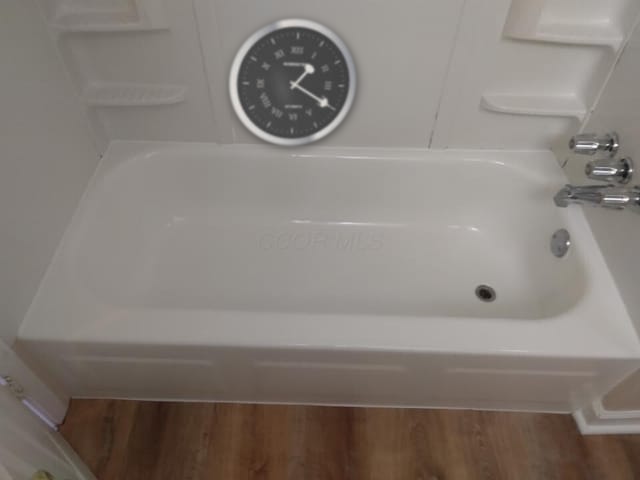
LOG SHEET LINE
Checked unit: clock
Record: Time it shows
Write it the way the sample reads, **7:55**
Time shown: **1:20**
